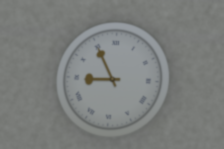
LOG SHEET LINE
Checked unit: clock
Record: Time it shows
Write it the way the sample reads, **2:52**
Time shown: **8:55**
